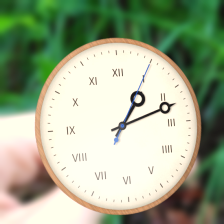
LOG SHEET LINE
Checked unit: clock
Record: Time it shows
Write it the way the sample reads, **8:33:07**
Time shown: **1:12:05**
